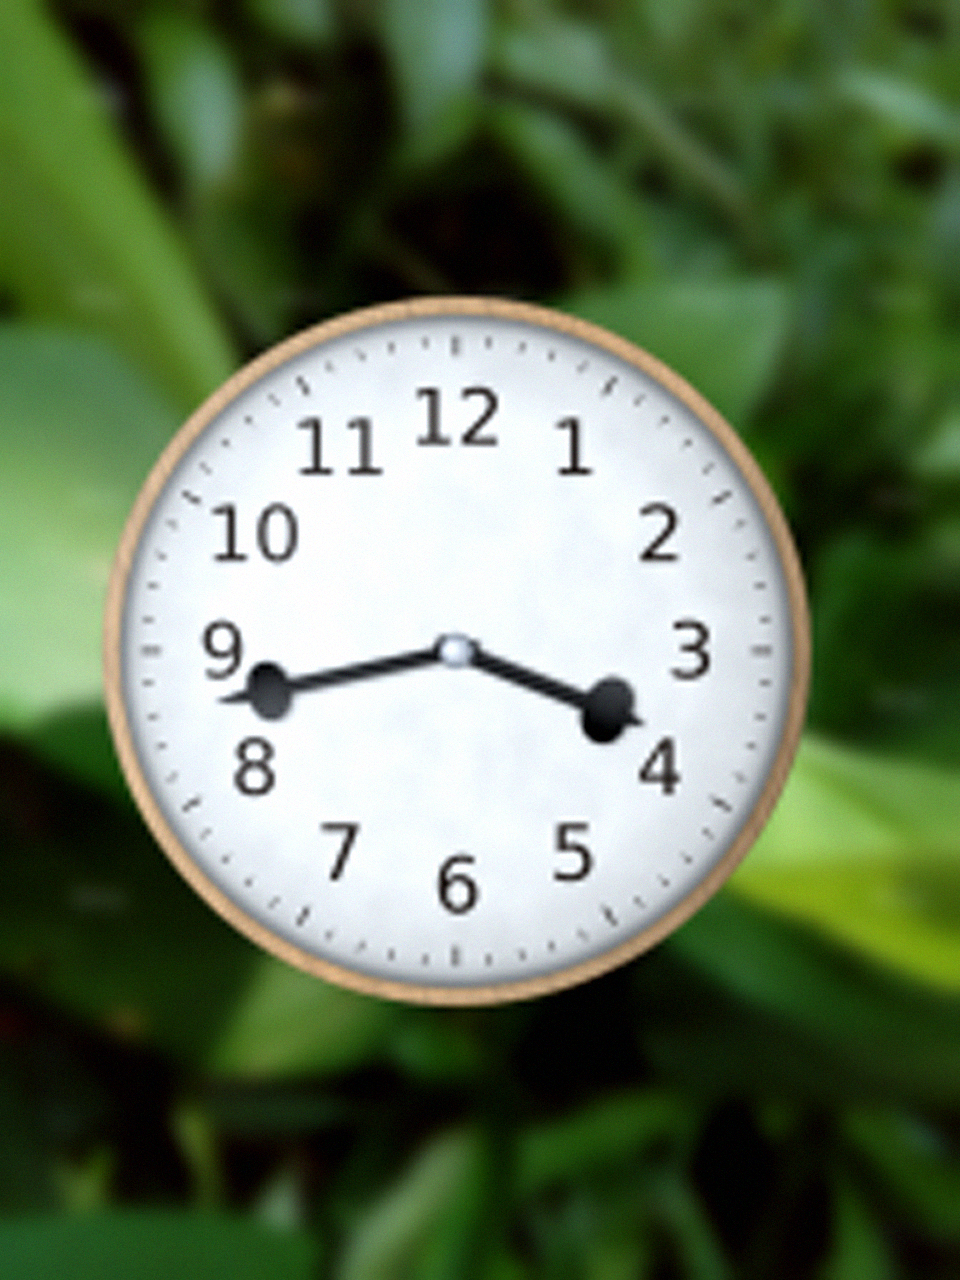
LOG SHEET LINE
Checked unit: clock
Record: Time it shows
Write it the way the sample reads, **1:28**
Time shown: **3:43**
